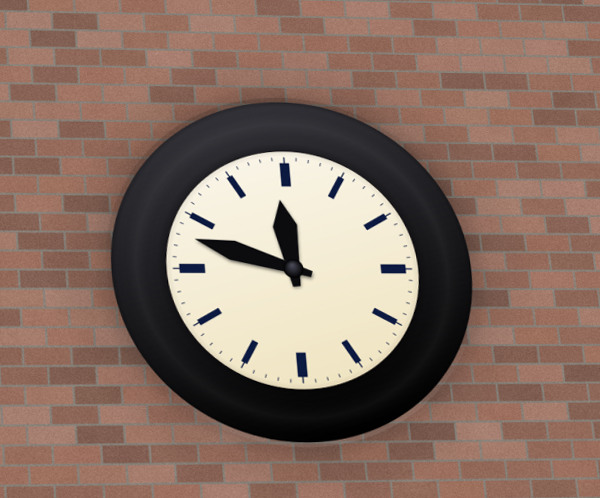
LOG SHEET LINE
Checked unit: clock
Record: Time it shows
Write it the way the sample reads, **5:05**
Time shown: **11:48**
